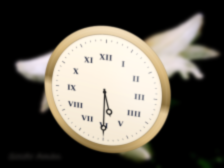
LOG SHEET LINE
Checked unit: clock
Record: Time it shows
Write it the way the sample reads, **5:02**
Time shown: **5:30**
